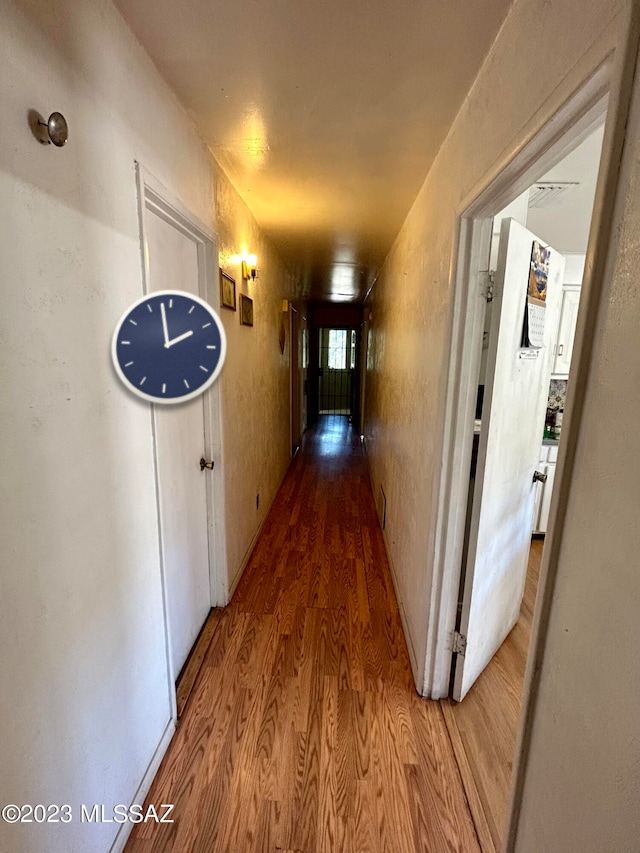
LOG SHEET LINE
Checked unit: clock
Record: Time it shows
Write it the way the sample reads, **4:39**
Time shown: **1:58**
